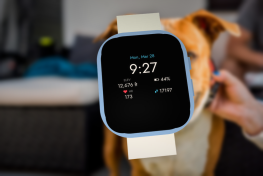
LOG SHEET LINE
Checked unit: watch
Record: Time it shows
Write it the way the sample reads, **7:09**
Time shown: **9:27**
